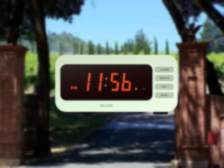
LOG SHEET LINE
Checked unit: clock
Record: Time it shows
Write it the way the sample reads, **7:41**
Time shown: **11:56**
